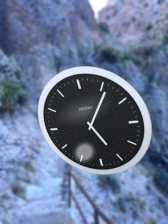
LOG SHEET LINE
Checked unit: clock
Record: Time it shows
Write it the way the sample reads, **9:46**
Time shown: **5:06**
